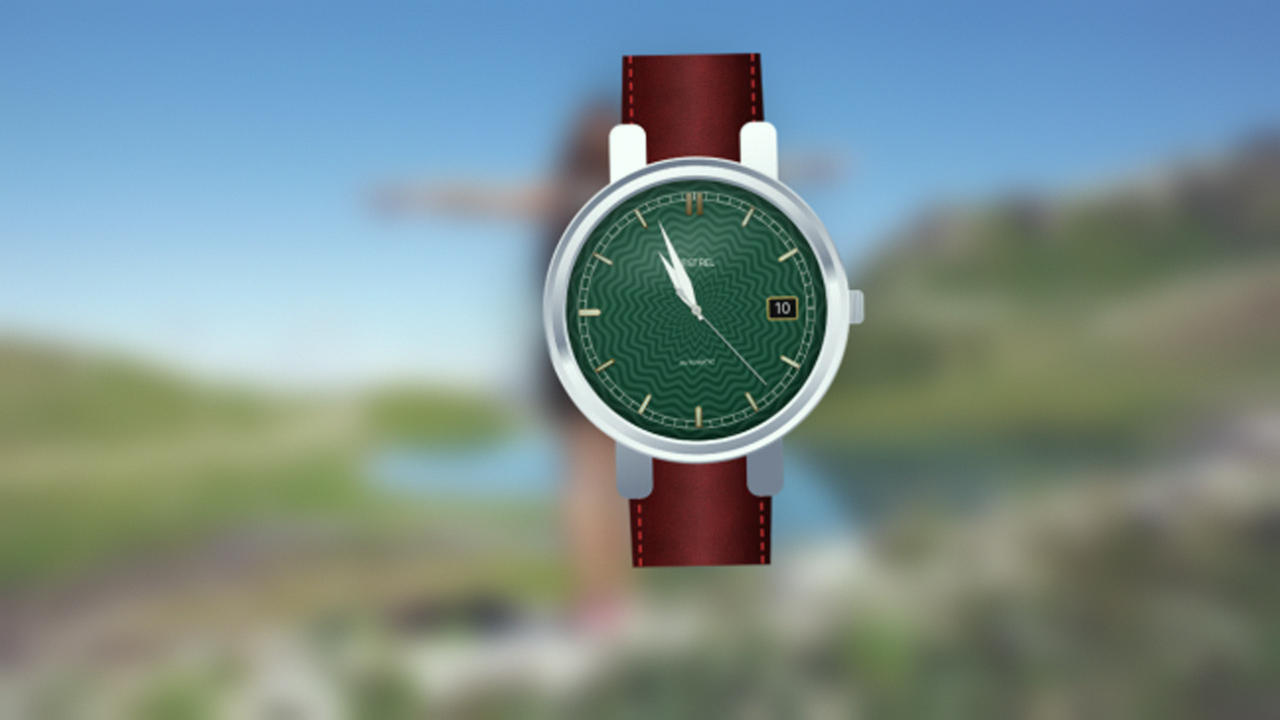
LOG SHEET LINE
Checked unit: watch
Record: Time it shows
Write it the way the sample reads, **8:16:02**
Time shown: **10:56:23**
